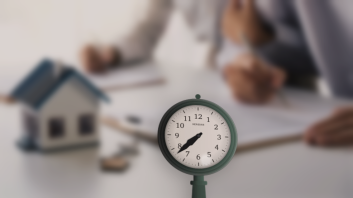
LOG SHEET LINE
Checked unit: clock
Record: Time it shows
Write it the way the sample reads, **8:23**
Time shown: **7:38**
